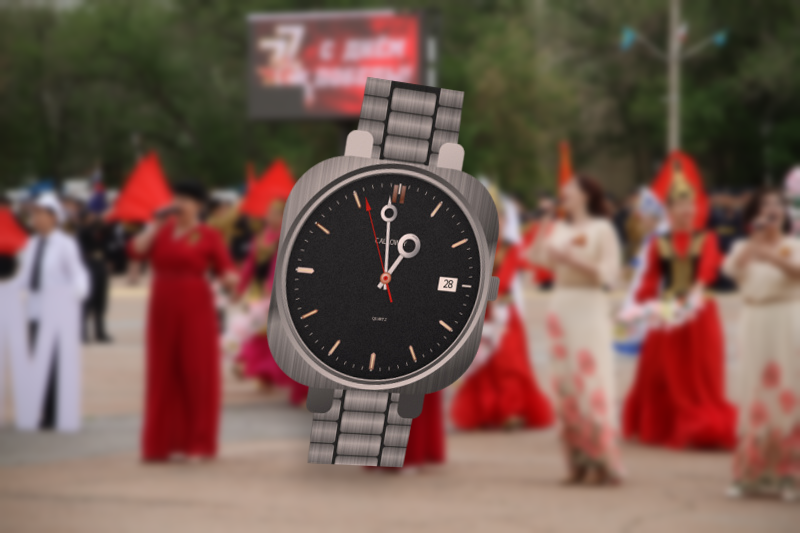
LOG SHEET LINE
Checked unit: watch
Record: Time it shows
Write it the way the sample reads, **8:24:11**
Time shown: **12:58:56**
